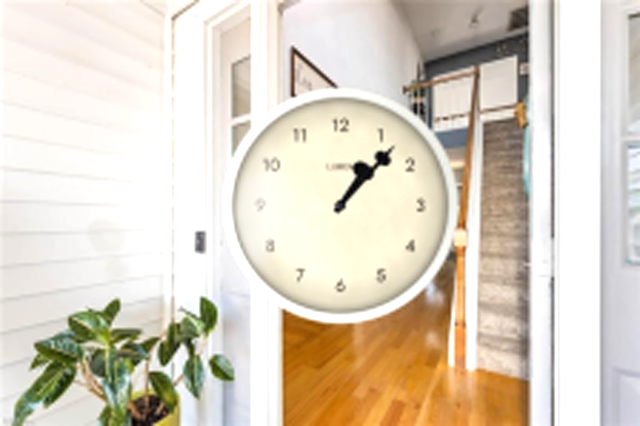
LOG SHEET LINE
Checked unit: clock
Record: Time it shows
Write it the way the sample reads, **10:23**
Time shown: **1:07**
